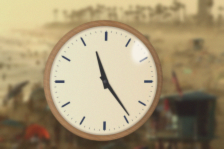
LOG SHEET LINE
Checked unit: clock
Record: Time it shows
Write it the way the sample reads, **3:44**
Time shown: **11:24**
